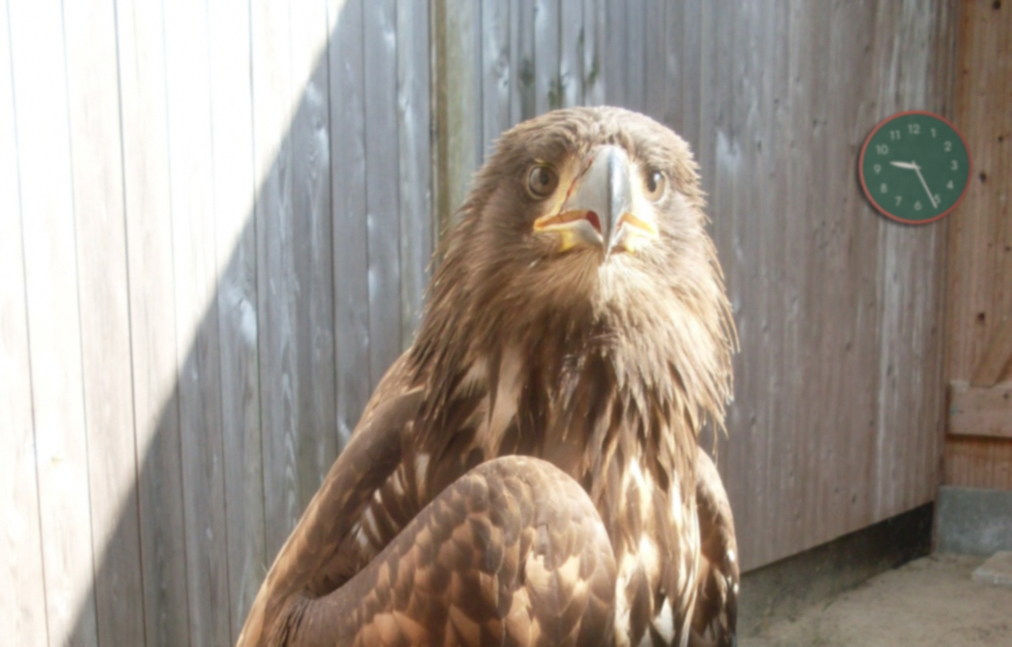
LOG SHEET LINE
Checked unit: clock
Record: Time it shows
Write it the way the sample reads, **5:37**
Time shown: **9:26**
